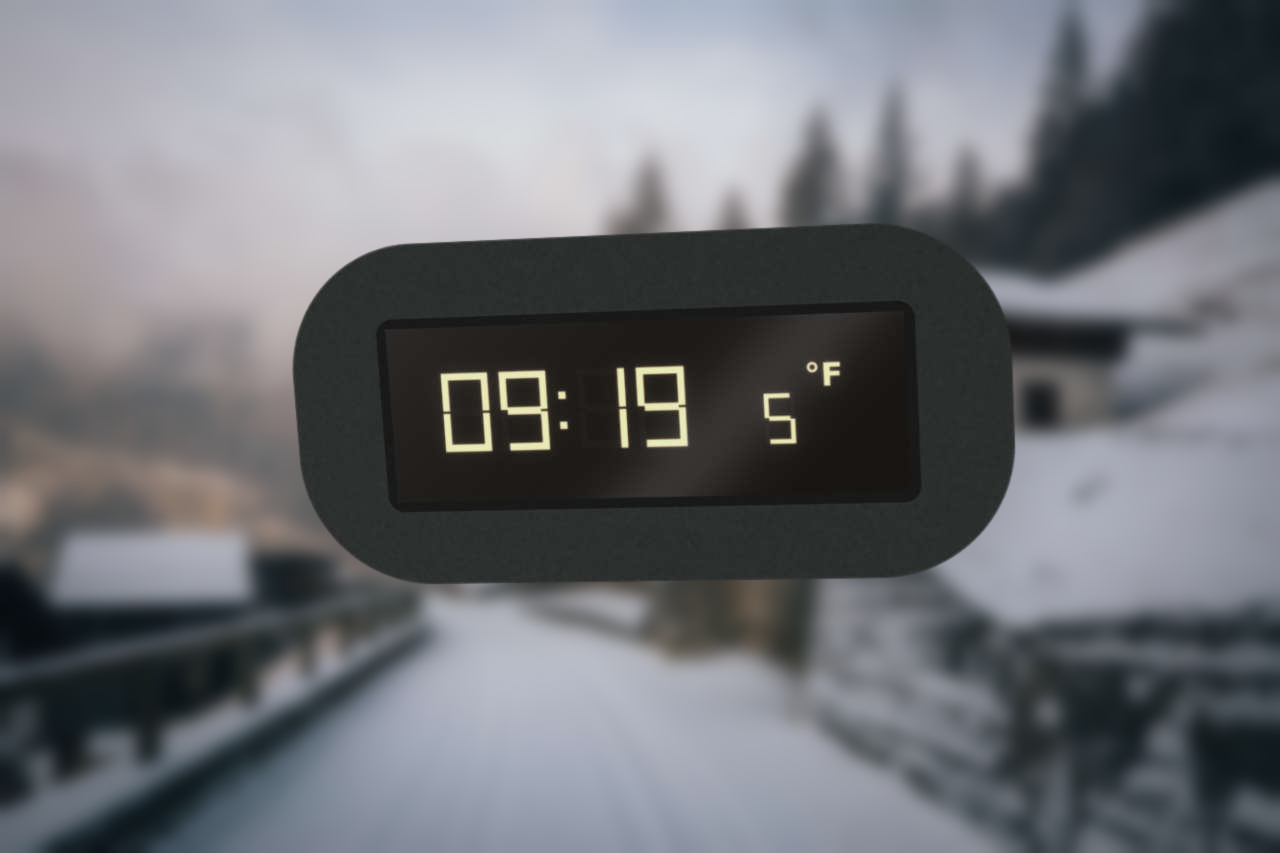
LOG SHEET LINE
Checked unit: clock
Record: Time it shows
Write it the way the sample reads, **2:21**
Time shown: **9:19**
